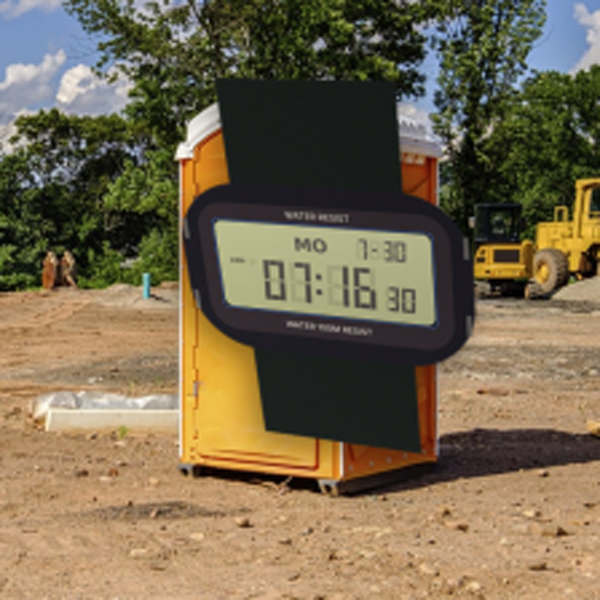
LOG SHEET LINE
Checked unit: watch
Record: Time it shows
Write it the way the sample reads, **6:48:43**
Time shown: **7:16:30**
